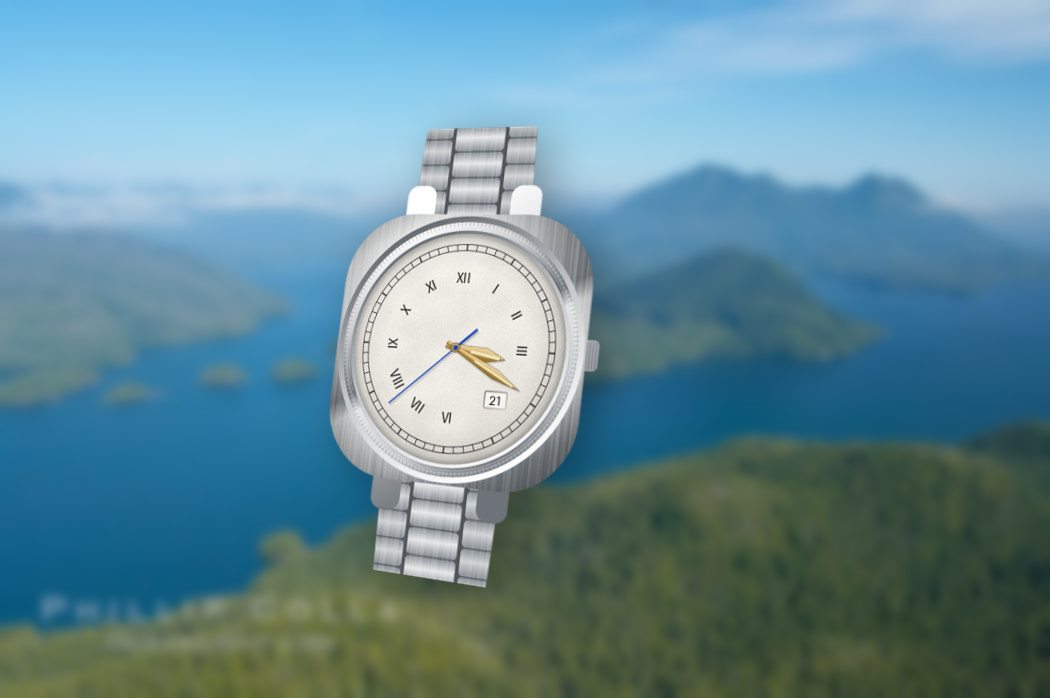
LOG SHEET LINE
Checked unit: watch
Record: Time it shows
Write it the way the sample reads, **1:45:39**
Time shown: **3:19:38**
